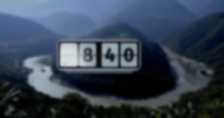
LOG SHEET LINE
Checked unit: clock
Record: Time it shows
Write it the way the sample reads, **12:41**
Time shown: **8:40**
